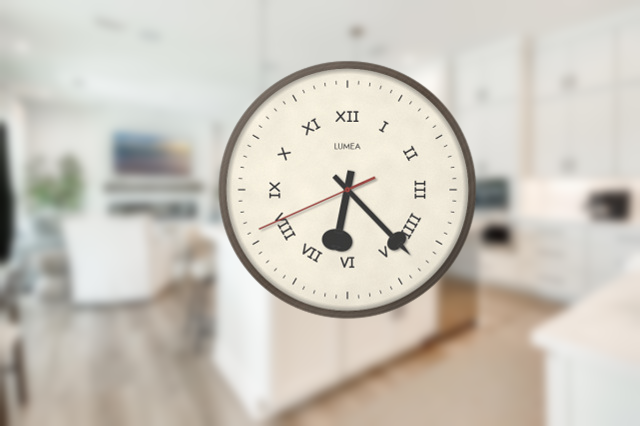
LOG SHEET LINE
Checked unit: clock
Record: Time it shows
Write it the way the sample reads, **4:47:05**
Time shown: **6:22:41**
